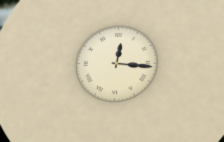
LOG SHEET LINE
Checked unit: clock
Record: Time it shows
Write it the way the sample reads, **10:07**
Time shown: **12:16**
